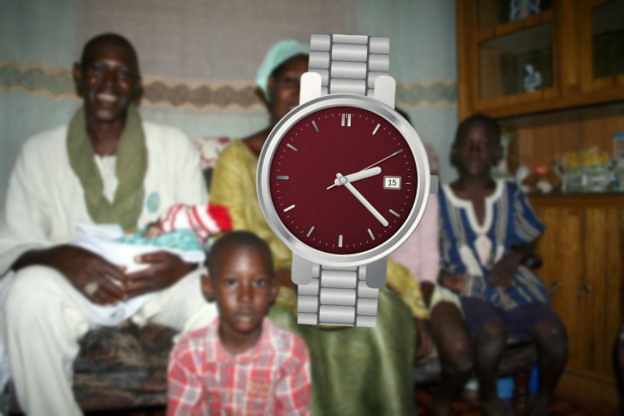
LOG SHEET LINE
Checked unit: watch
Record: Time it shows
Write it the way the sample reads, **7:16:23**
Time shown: **2:22:10**
